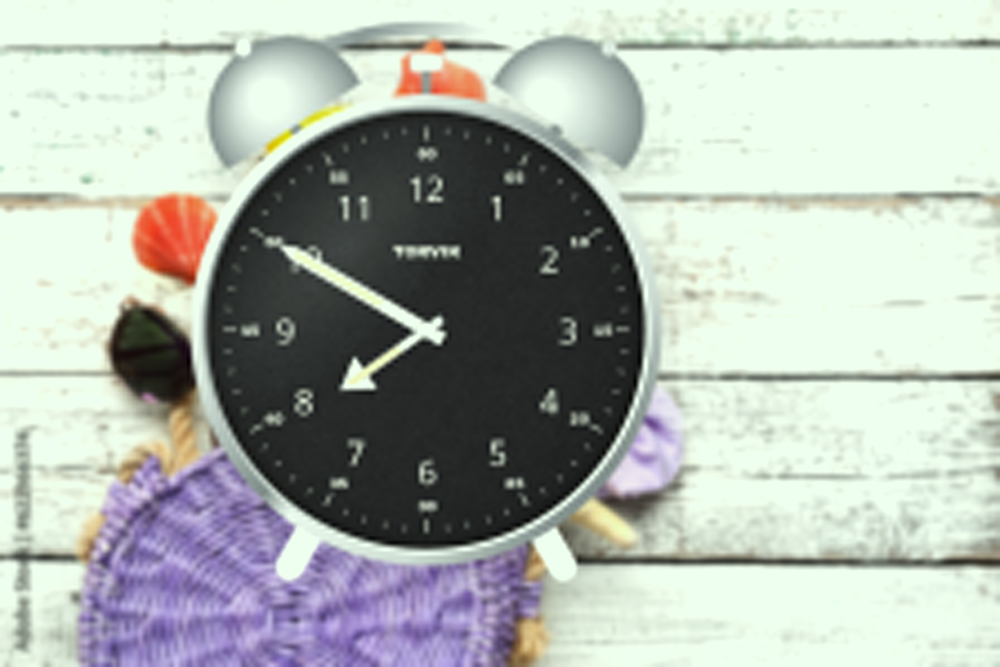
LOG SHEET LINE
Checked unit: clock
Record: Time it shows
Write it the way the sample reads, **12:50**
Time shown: **7:50**
